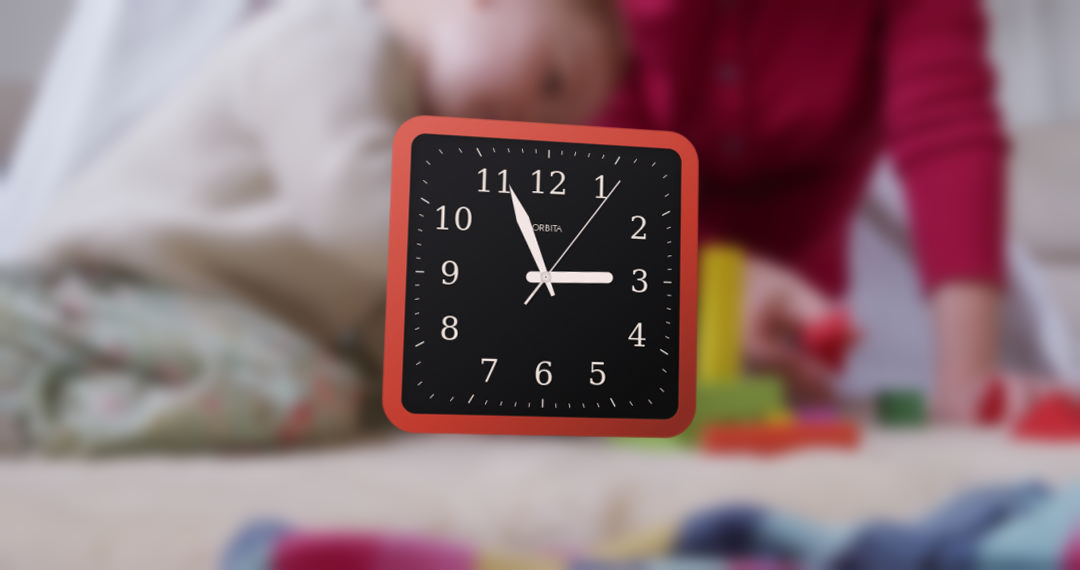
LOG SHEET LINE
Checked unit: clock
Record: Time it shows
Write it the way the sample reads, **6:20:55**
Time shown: **2:56:06**
